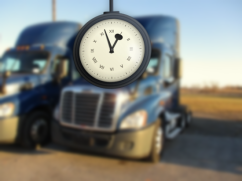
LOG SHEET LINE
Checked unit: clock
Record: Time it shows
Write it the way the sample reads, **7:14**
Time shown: **12:57**
